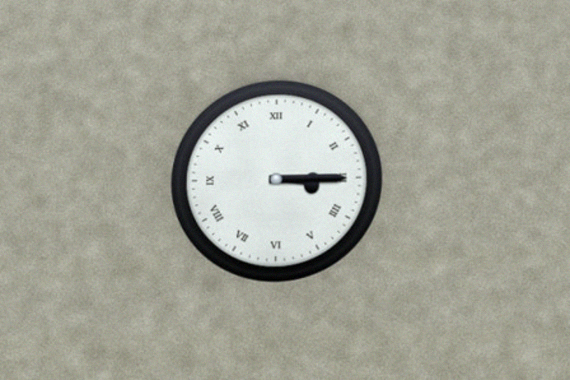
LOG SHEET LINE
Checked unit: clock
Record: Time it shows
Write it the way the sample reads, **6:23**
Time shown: **3:15**
